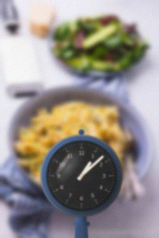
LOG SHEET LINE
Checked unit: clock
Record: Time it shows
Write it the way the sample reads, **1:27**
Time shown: **1:08**
